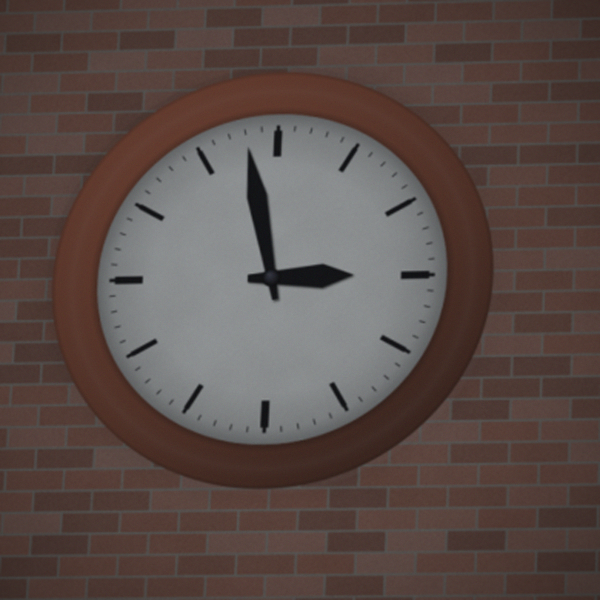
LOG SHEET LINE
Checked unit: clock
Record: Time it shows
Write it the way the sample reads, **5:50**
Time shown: **2:58**
